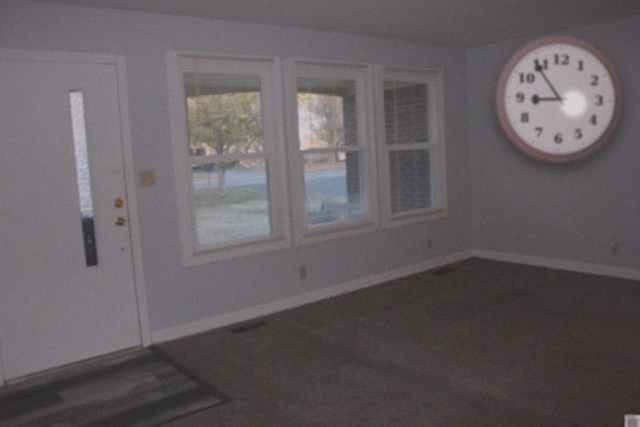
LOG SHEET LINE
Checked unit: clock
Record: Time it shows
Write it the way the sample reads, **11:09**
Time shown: **8:54**
